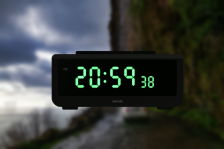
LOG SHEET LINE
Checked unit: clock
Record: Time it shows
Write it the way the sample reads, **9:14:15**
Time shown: **20:59:38**
